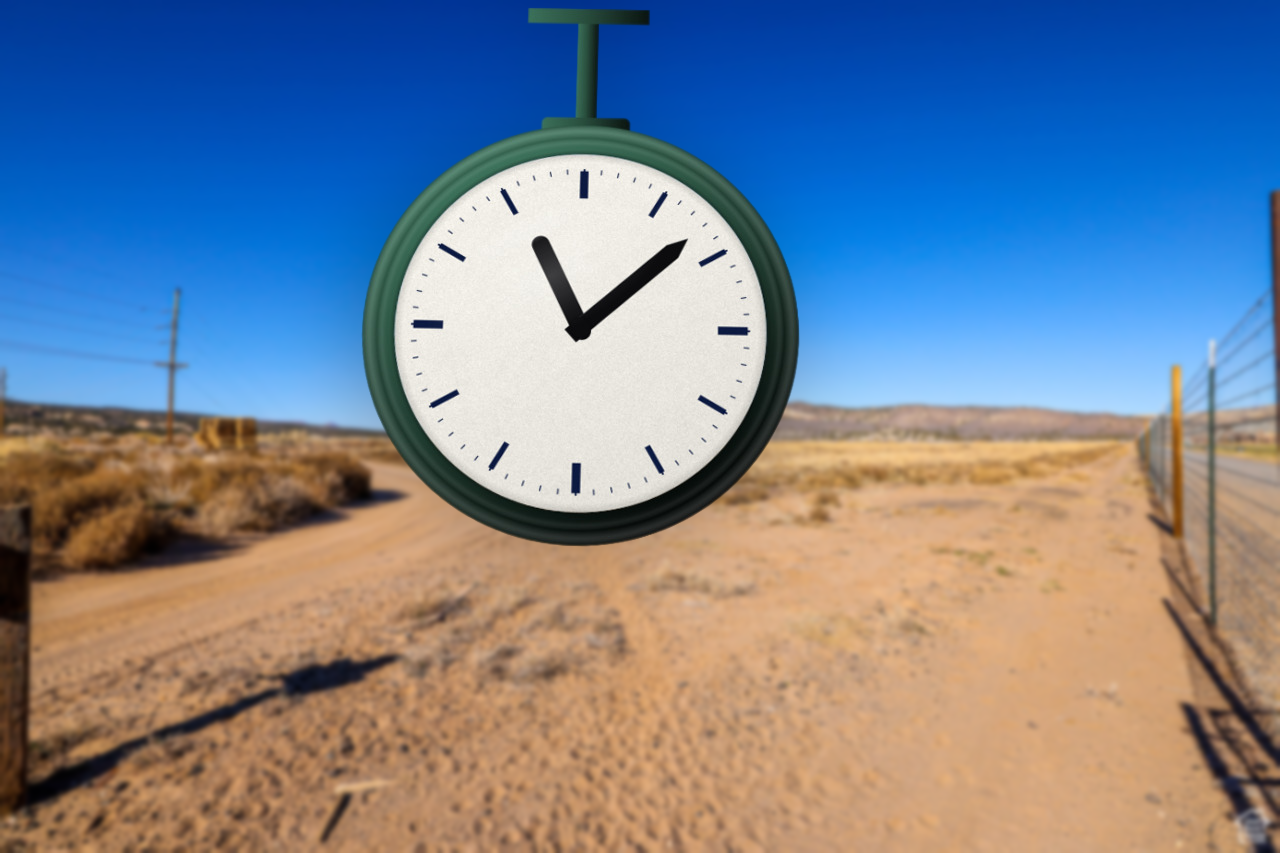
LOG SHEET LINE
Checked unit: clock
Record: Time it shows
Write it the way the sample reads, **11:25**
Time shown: **11:08**
